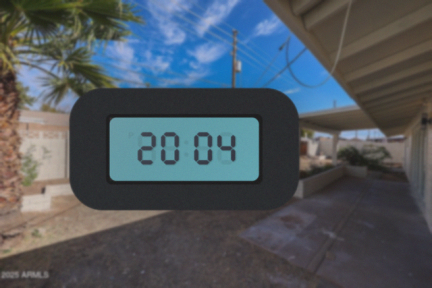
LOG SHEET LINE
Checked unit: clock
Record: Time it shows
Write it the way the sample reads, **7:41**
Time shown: **20:04**
